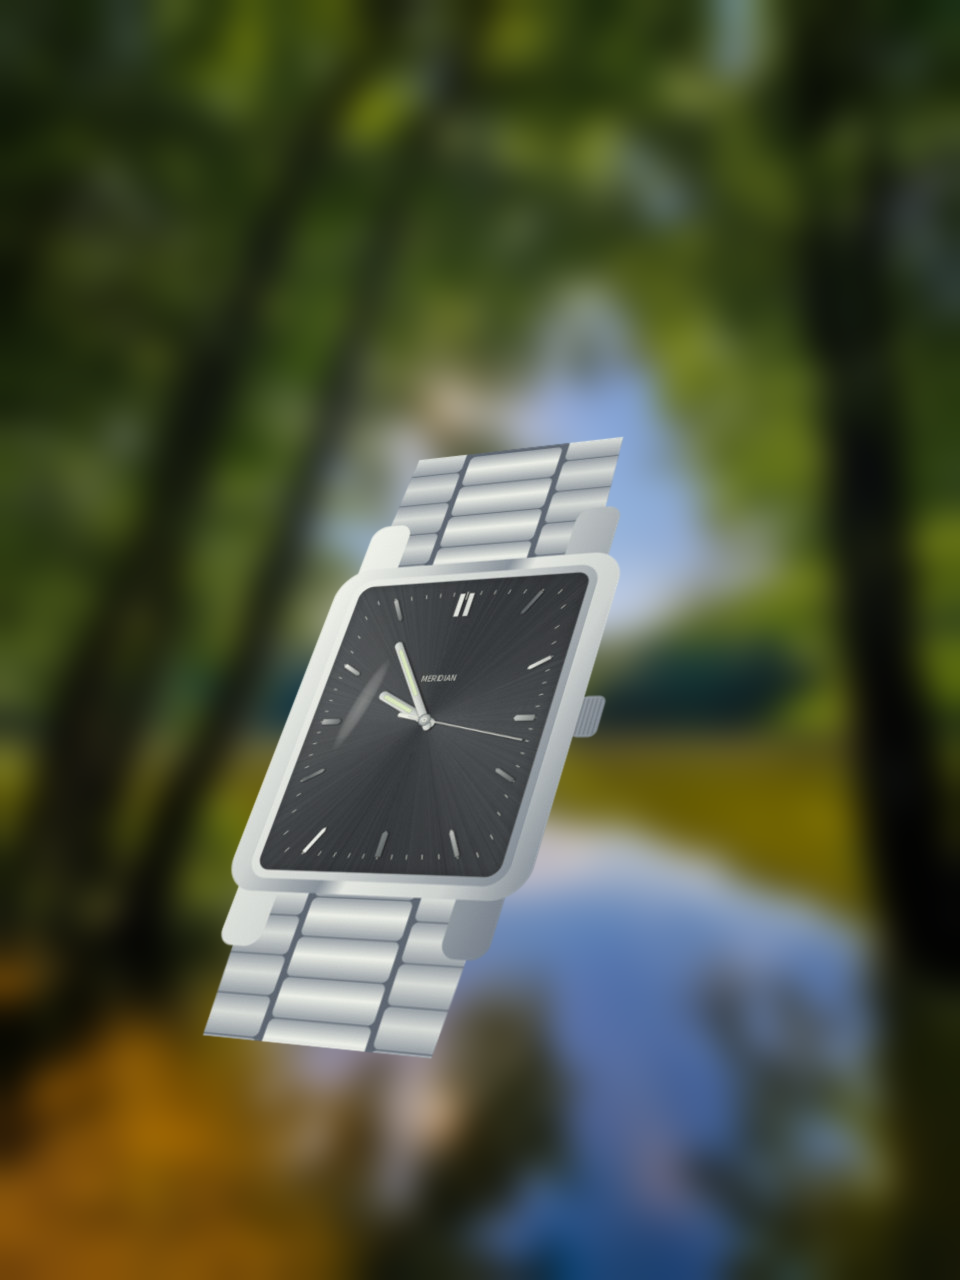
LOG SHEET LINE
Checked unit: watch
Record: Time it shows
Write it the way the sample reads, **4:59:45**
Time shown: **9:54:17**
